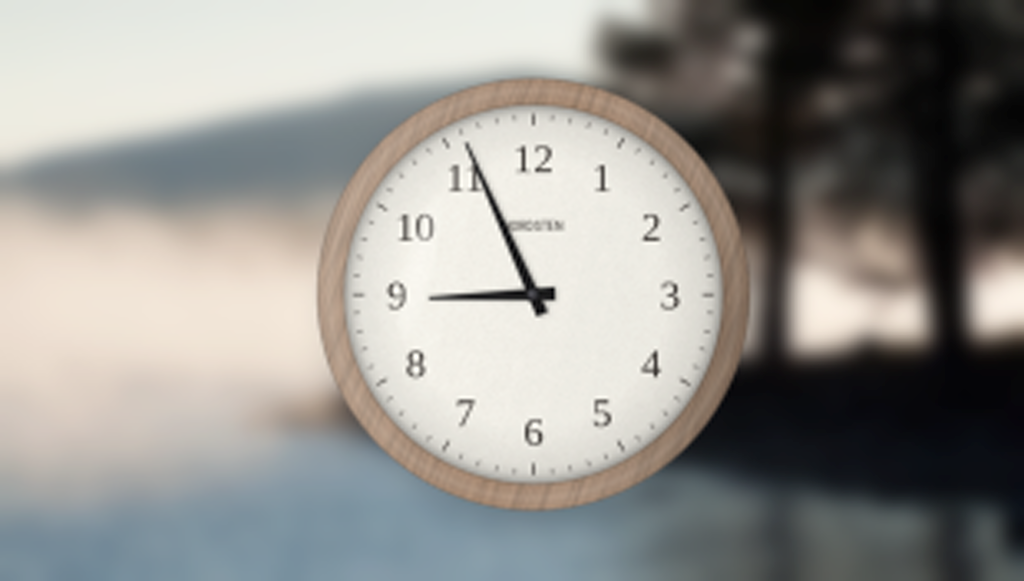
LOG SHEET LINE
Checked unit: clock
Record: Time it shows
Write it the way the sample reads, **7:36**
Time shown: **8:56**
